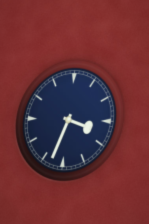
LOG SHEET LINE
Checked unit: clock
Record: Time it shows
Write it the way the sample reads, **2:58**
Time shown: **3:33**
